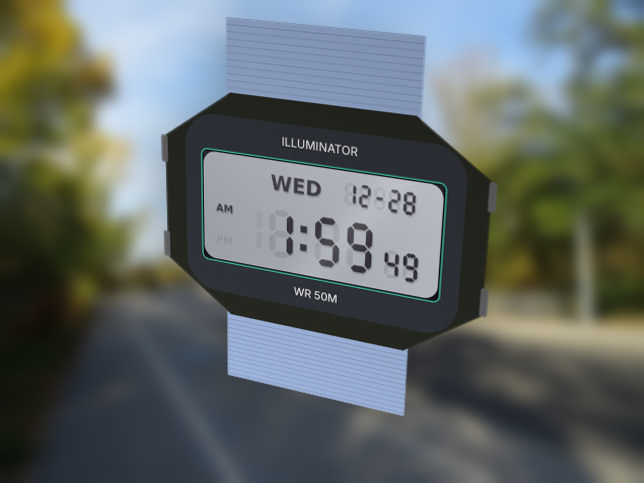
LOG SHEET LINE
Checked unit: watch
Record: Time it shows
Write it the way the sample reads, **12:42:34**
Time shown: **1:59:49**
